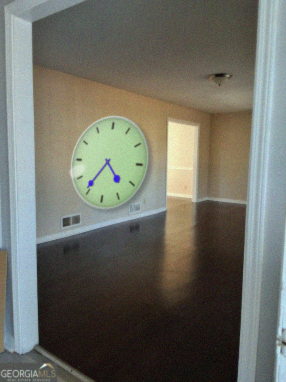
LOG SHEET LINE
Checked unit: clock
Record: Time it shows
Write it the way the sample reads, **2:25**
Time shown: **4:36**
